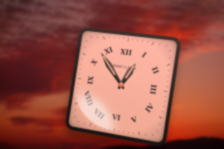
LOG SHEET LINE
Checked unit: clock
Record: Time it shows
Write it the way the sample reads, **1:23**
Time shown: **12:53**
